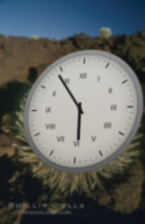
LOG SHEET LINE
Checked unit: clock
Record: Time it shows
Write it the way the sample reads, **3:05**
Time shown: **5:54**
